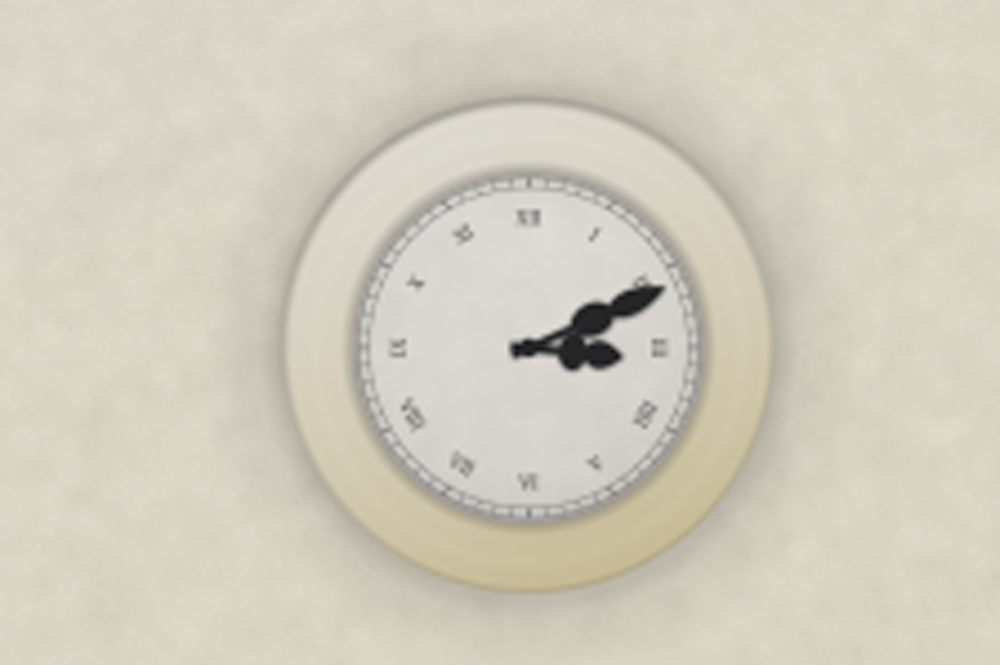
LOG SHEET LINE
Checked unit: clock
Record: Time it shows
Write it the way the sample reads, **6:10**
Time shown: **3:11**
